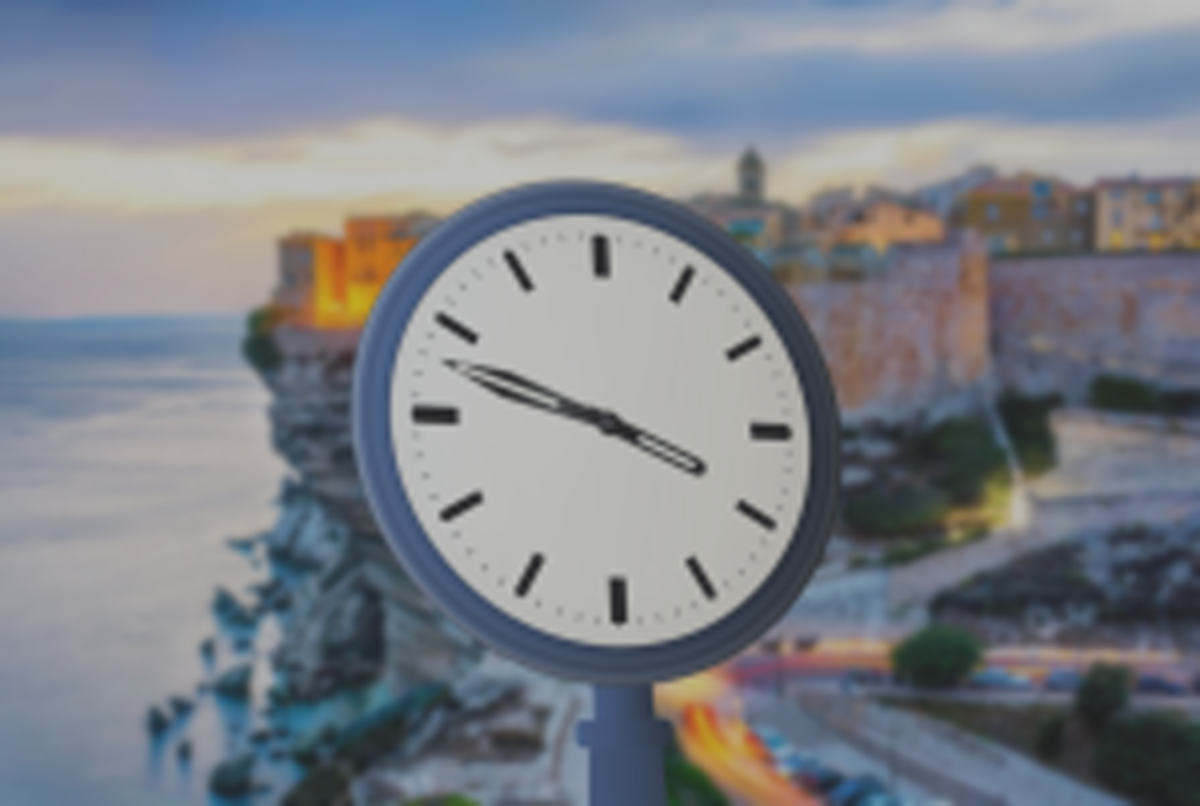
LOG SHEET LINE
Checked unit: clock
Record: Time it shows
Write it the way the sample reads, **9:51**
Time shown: **3:48**
